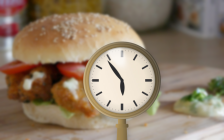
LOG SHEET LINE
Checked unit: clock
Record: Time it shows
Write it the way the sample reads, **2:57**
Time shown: **5:54**
